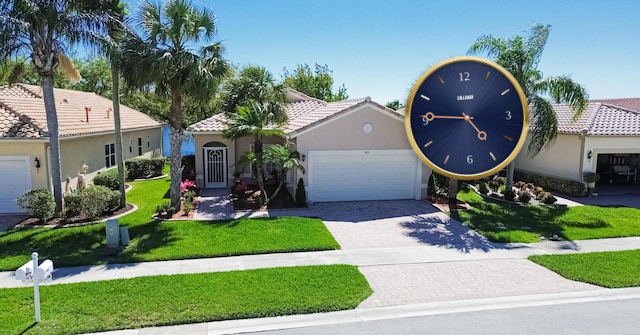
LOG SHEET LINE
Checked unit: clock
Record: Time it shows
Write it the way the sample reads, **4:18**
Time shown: **4:46**
